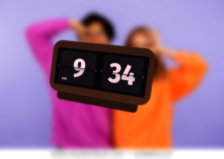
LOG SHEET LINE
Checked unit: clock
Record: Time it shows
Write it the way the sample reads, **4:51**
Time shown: **9:34**
